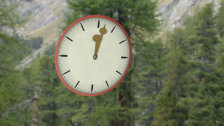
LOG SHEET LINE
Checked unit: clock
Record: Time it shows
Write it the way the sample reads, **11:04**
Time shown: **12:02**
